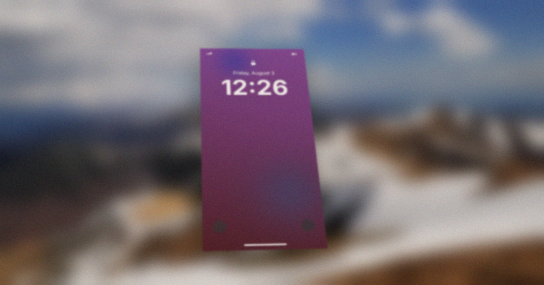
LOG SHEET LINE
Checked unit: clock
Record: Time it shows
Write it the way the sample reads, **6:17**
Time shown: **12:26**
